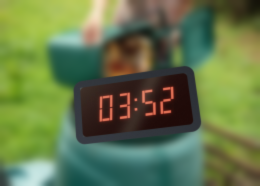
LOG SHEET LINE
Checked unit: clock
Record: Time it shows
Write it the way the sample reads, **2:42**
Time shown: **3:52**
